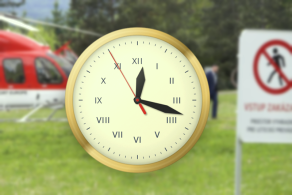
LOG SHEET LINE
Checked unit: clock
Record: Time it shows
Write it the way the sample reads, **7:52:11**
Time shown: **12:17:55**
